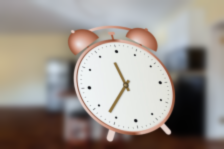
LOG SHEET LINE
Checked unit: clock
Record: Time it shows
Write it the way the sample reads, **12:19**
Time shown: **11:37**
